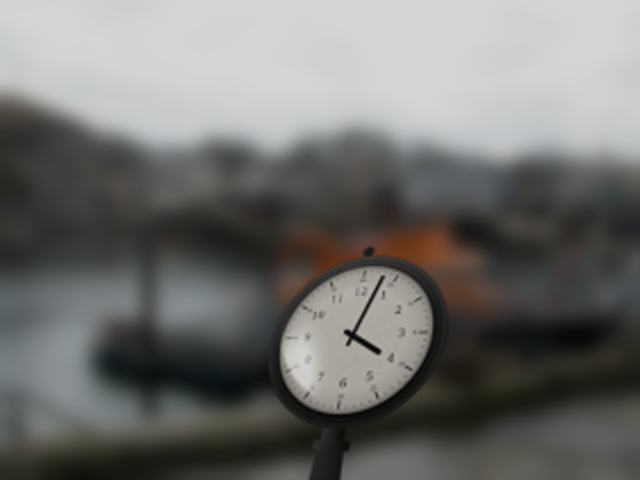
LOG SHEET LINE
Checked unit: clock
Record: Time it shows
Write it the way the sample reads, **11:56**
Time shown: **4:03**
